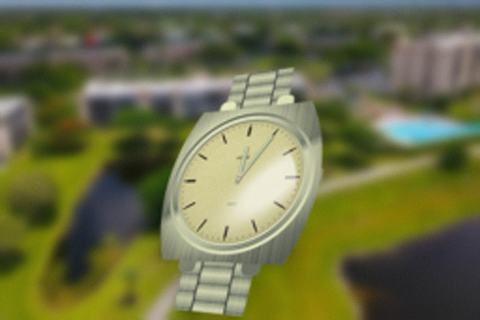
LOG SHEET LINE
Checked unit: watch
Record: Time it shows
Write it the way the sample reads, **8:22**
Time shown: **12:05**
